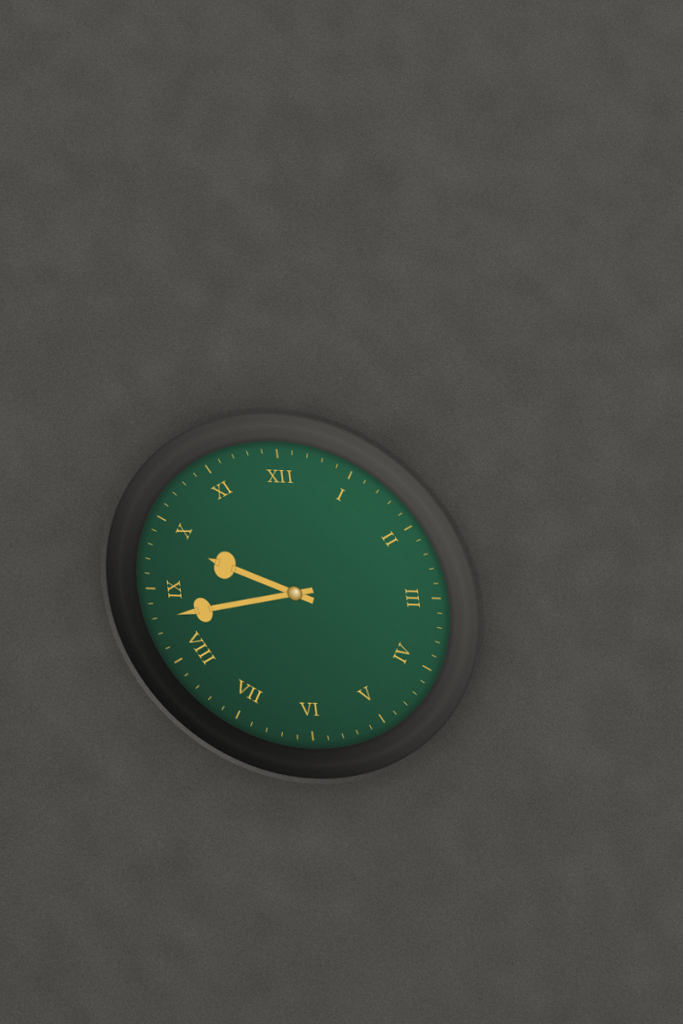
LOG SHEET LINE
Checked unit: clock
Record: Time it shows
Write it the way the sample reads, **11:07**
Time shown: **9:43**
